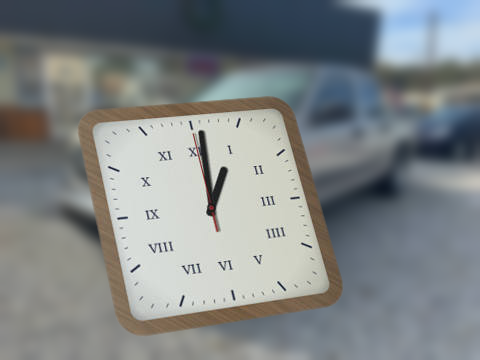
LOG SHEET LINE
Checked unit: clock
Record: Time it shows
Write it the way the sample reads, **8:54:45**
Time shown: **1:01:00**
